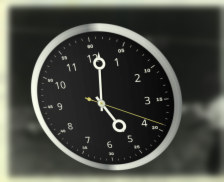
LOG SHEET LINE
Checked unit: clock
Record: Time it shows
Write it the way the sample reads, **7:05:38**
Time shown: **5:01:19**
